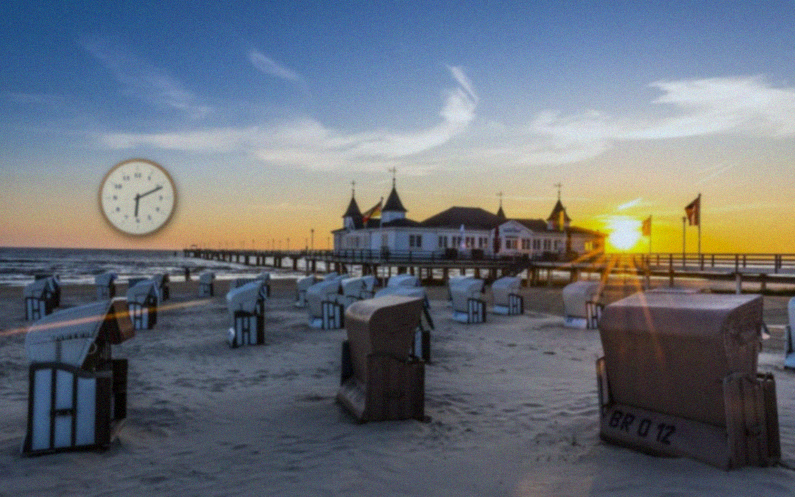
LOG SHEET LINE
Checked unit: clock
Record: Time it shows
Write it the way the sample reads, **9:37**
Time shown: **6:11**
